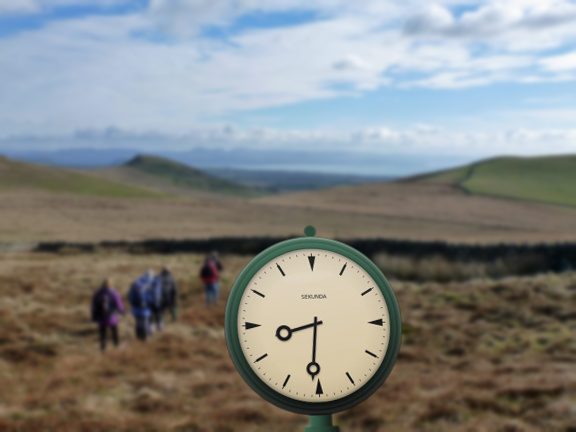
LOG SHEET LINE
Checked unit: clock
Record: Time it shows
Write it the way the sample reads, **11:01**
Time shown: **8:31**
